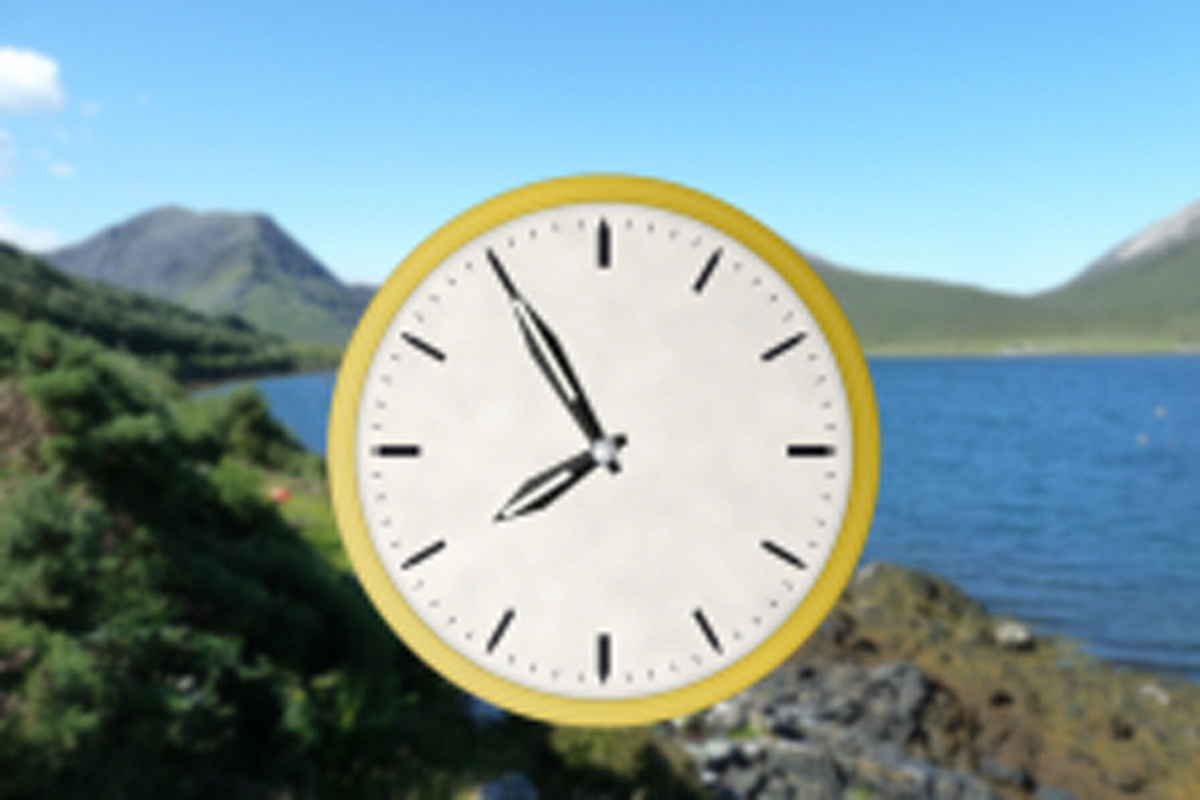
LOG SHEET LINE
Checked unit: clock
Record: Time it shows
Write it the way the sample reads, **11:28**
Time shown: **7:55**
